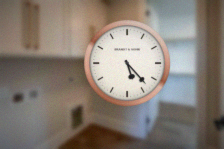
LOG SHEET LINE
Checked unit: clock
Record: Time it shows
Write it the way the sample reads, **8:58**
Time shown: **5:23**
